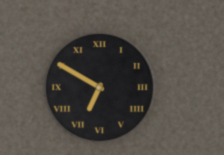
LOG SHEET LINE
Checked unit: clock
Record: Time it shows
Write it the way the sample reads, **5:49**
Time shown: **6:50**
